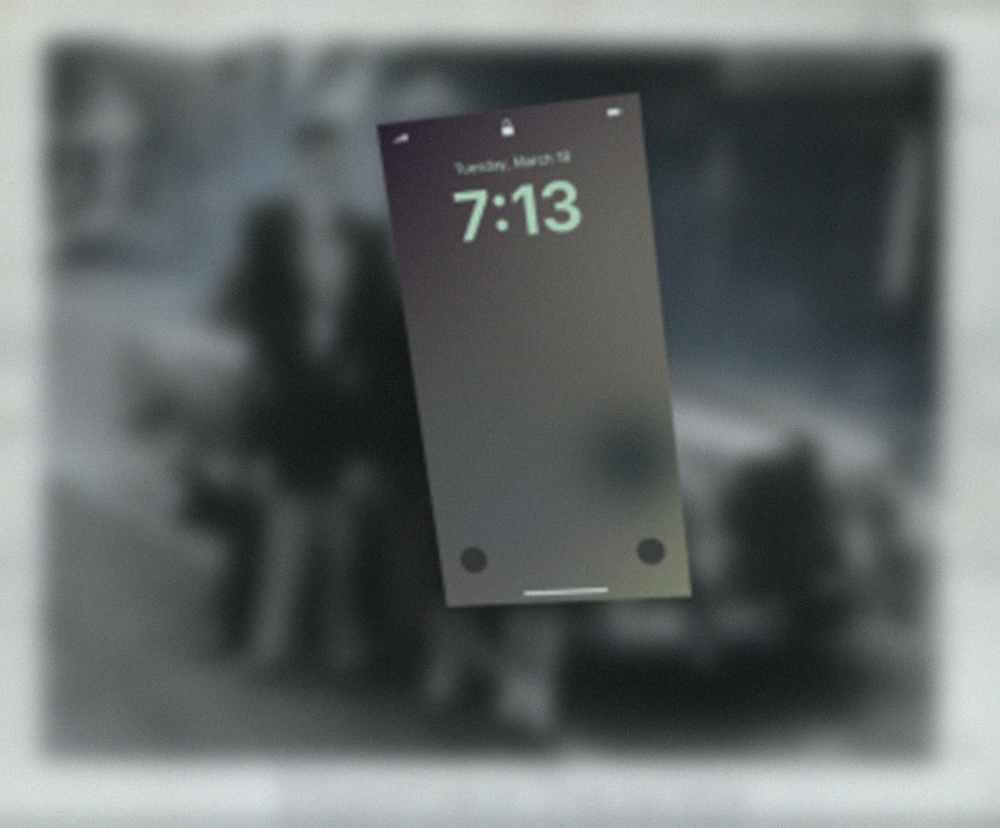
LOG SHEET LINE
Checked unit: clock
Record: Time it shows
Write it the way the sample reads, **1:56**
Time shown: **7:13**
